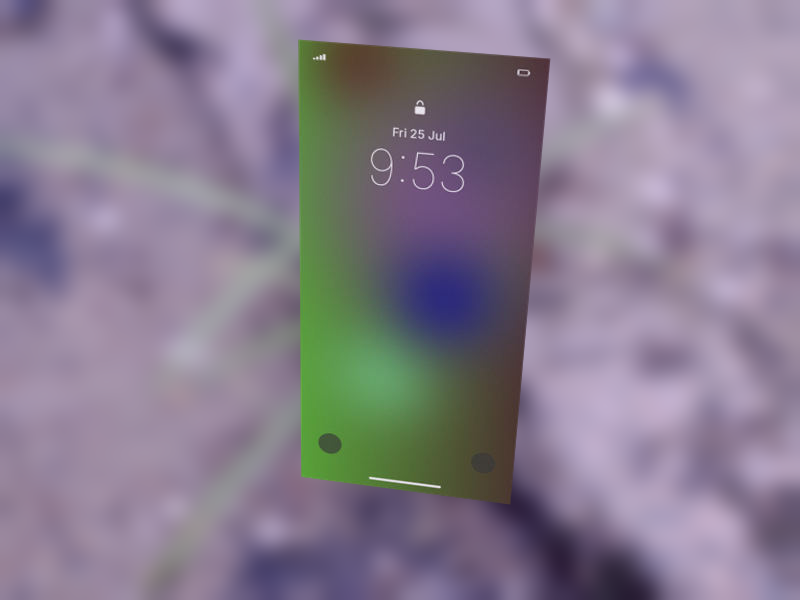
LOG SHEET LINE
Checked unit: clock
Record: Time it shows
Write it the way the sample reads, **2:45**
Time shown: **9:53**
